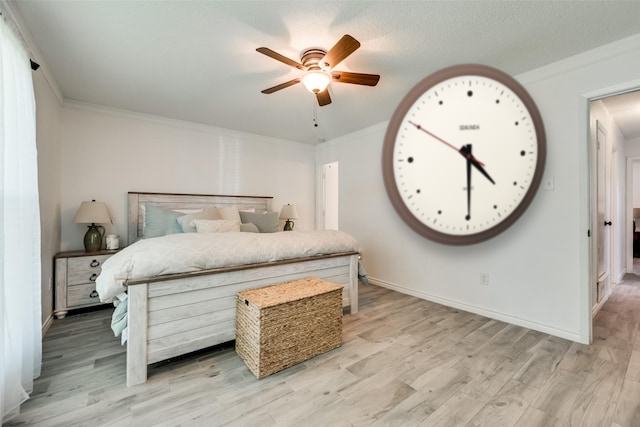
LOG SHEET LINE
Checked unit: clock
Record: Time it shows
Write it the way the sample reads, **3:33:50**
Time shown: **4:29:50**
